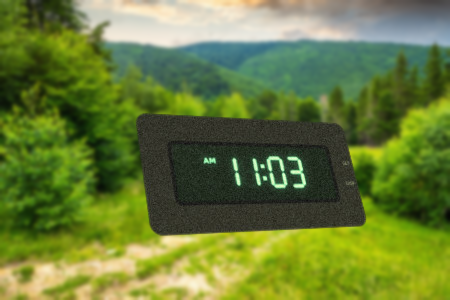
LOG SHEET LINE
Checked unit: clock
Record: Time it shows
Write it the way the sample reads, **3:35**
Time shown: **11:03**
